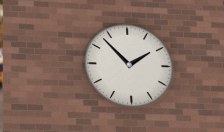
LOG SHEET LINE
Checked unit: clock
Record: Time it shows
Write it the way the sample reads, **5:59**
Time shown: **1:53**
